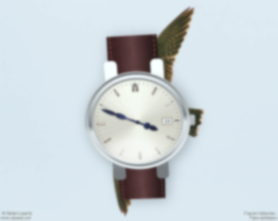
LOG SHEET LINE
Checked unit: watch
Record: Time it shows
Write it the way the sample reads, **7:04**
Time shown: **3:49**
